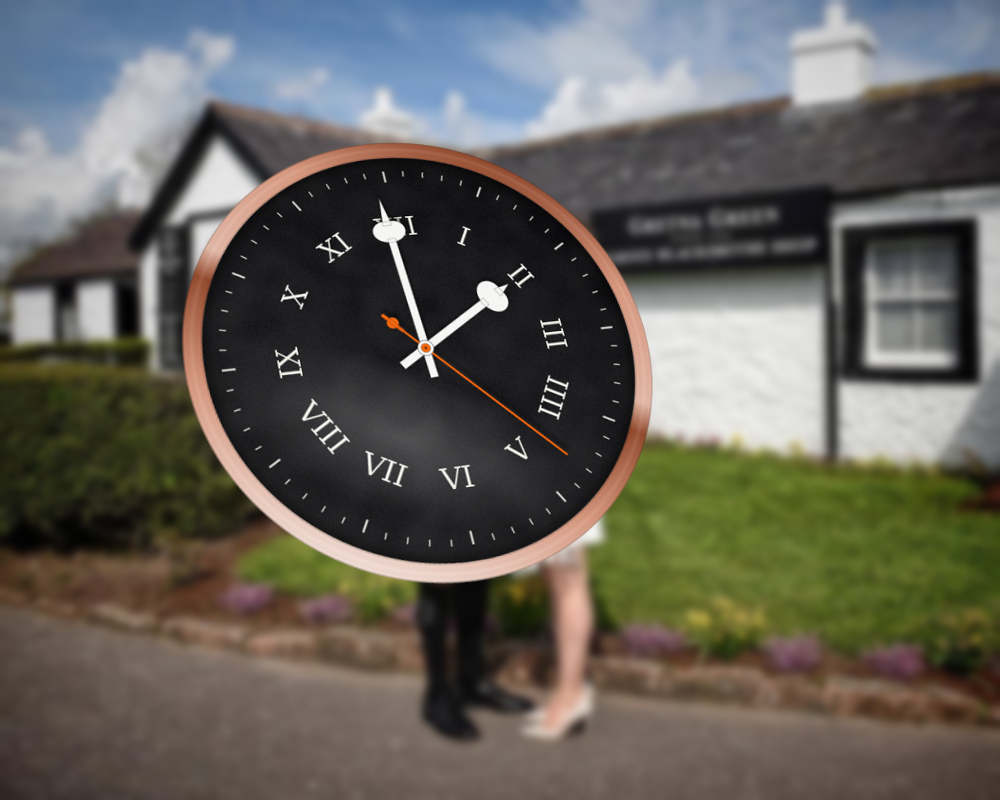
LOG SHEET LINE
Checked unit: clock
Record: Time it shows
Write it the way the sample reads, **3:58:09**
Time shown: **1:59:23**
